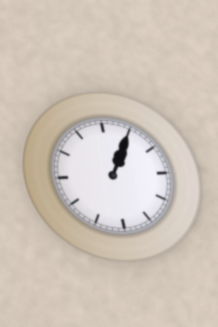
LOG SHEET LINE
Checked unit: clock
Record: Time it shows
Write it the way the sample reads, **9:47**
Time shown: **1:05**
